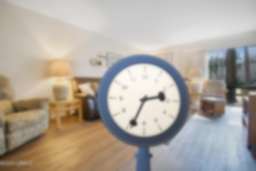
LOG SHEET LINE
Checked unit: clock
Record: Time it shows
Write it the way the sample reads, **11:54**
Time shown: **2:34**
